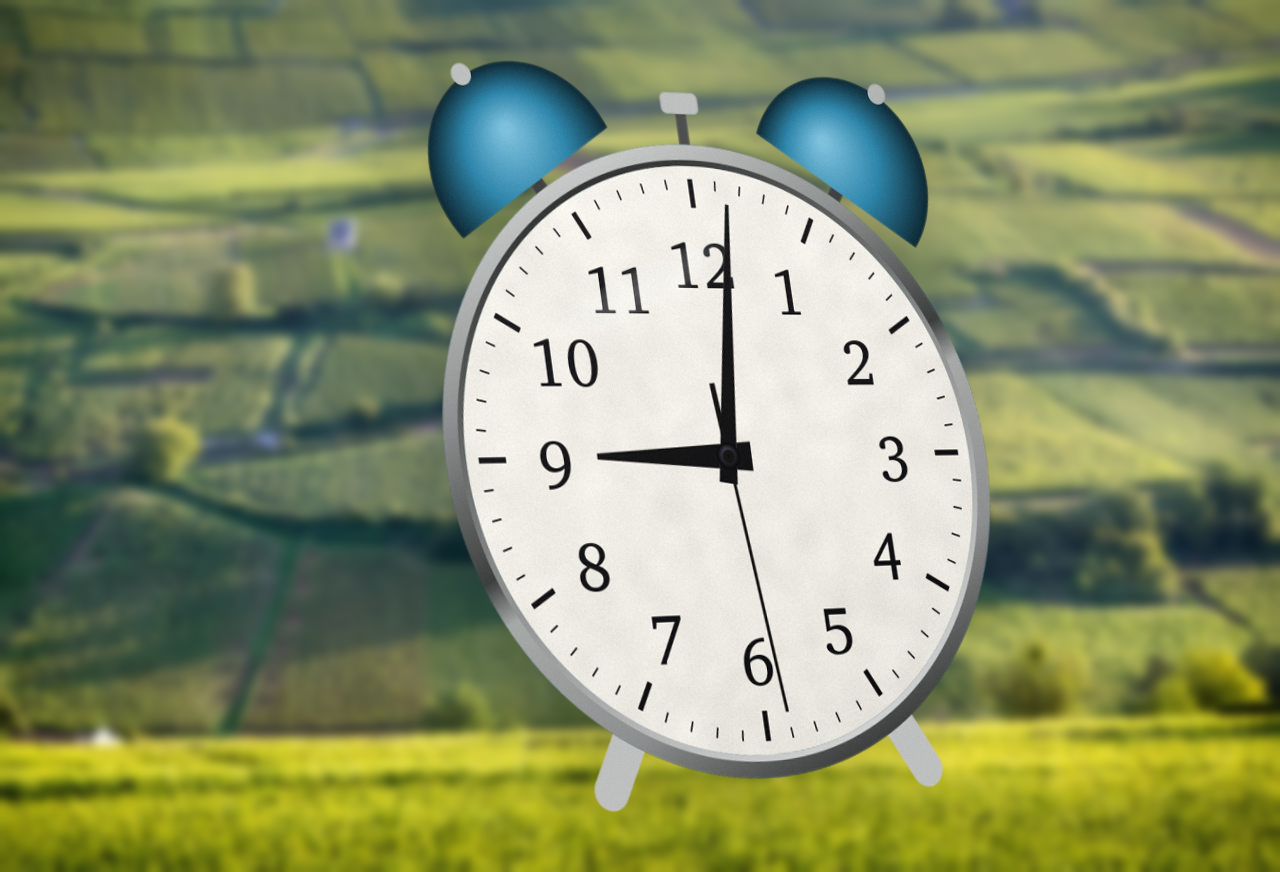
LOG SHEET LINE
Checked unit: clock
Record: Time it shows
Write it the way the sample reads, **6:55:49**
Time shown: **9:01:29**
